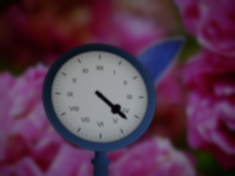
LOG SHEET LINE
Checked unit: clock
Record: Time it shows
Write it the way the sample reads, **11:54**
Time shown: **4:22**
